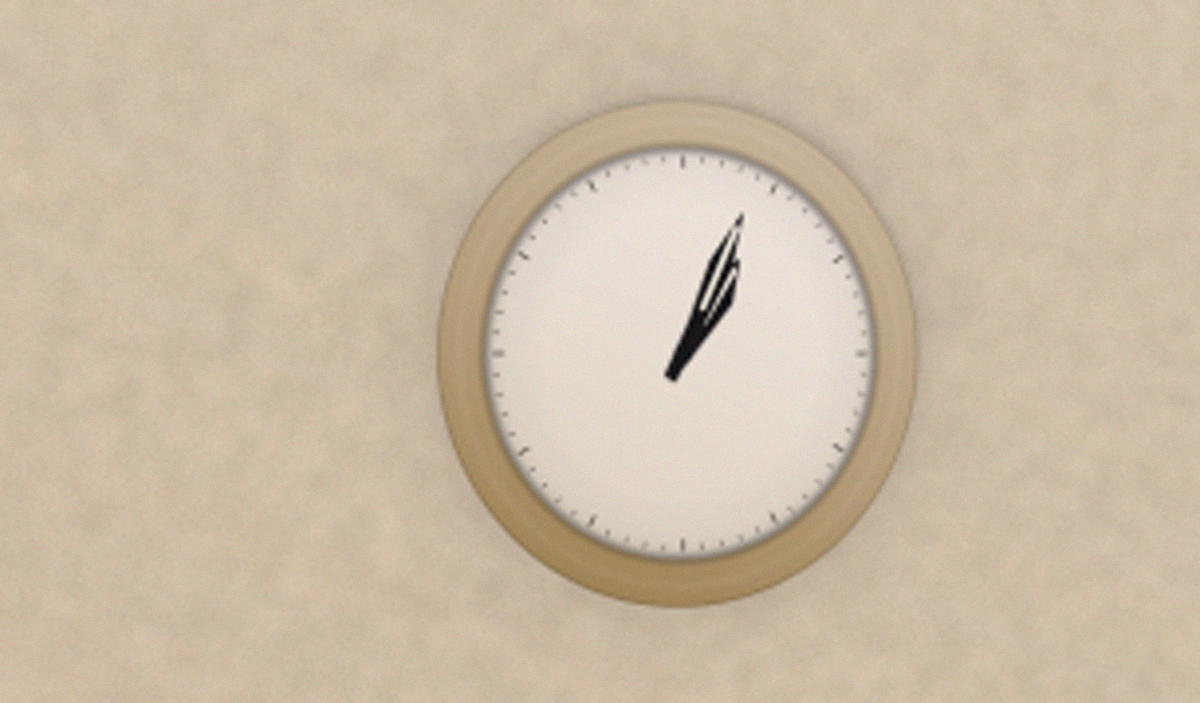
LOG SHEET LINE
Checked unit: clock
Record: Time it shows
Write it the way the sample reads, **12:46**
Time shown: **1:04**
